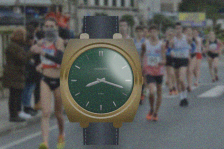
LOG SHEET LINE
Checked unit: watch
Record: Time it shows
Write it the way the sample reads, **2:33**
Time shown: **8:18**
